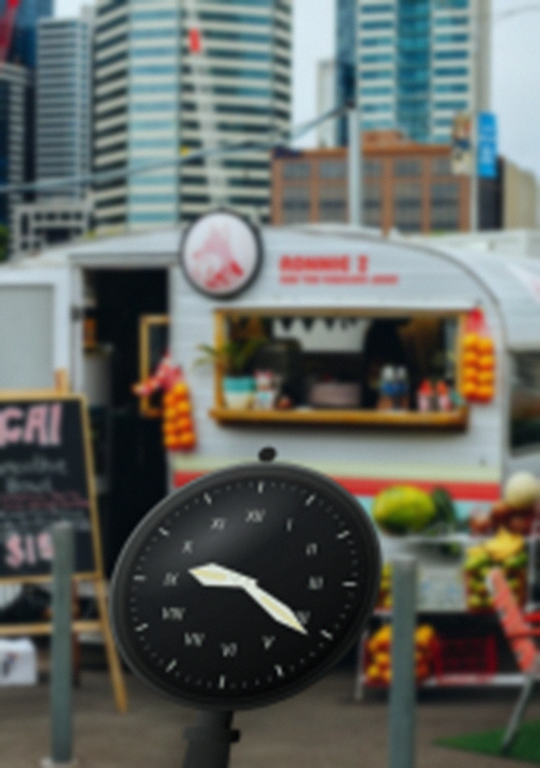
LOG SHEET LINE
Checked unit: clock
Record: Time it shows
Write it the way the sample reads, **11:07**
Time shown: **9:21**
